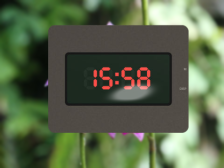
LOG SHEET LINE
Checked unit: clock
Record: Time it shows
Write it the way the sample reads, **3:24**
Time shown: **15:58**
